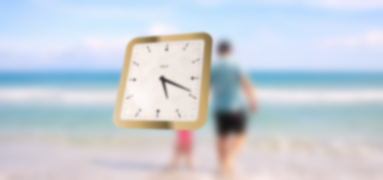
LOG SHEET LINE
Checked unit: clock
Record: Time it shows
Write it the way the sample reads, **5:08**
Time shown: **5:19**
